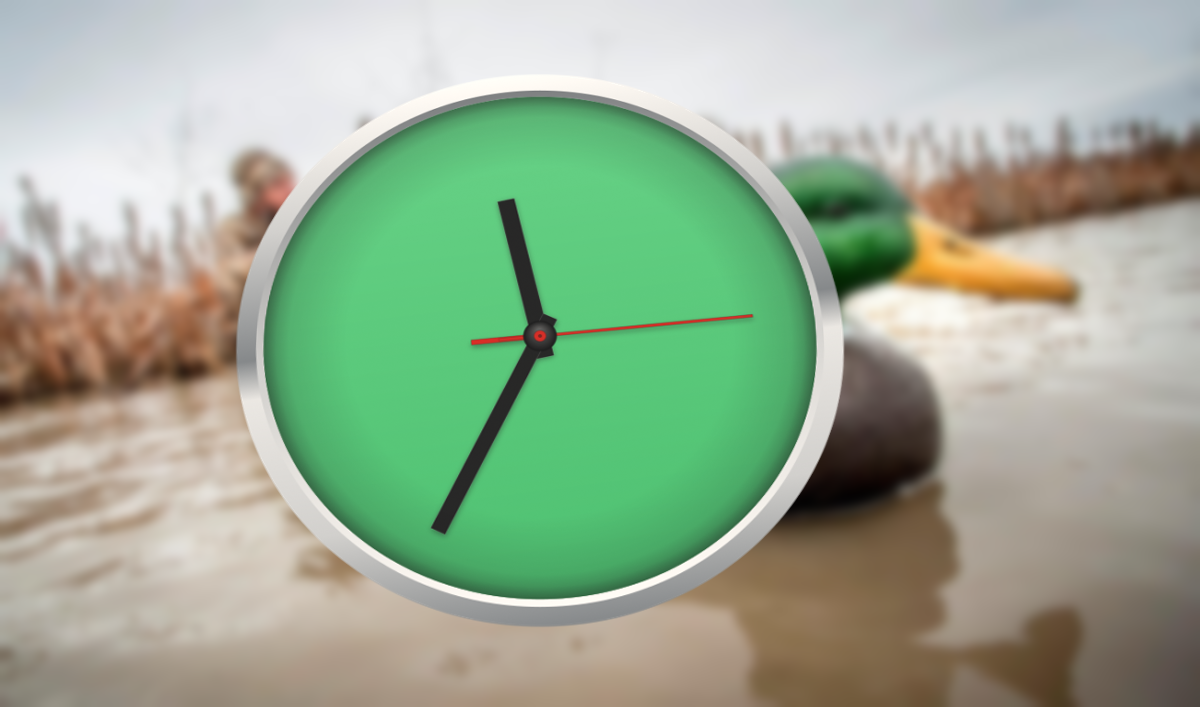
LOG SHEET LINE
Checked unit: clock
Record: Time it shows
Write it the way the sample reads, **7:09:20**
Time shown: **11:34:14**
